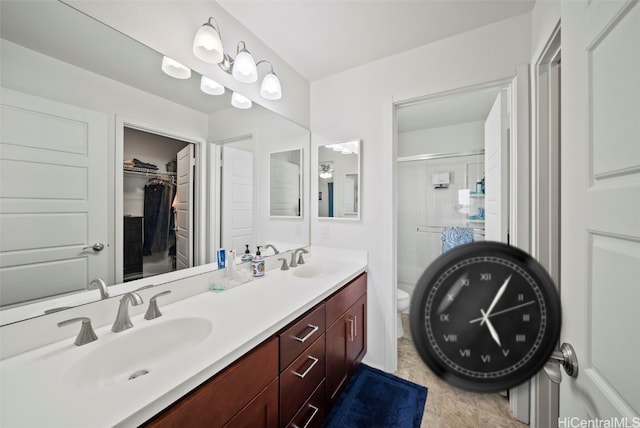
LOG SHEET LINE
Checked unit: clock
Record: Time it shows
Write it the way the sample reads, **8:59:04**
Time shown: **5:05:12**
